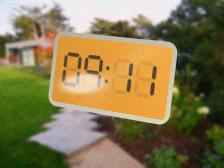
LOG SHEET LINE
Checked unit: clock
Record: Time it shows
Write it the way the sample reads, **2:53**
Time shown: **9:11**
